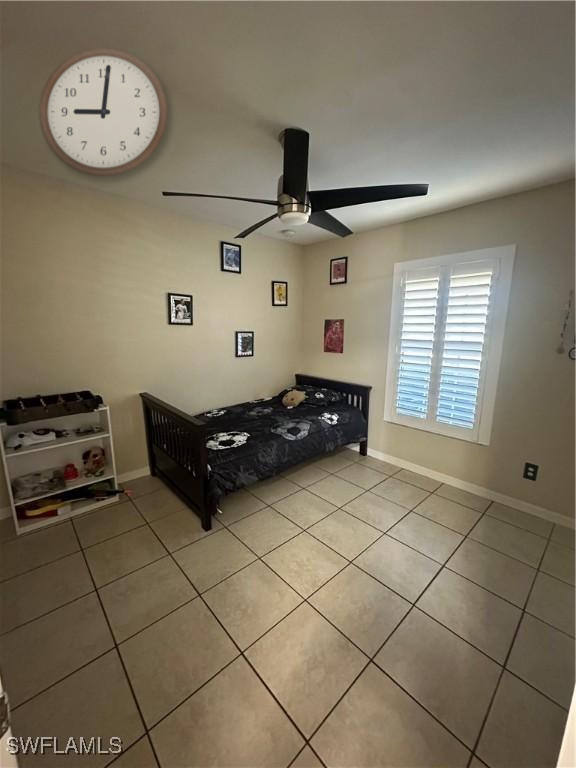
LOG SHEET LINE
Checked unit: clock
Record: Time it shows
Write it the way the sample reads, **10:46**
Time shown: **9:01**
